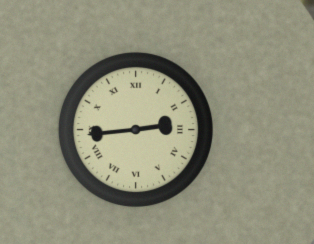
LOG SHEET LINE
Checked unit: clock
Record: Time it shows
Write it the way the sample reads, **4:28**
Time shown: **2:44**
